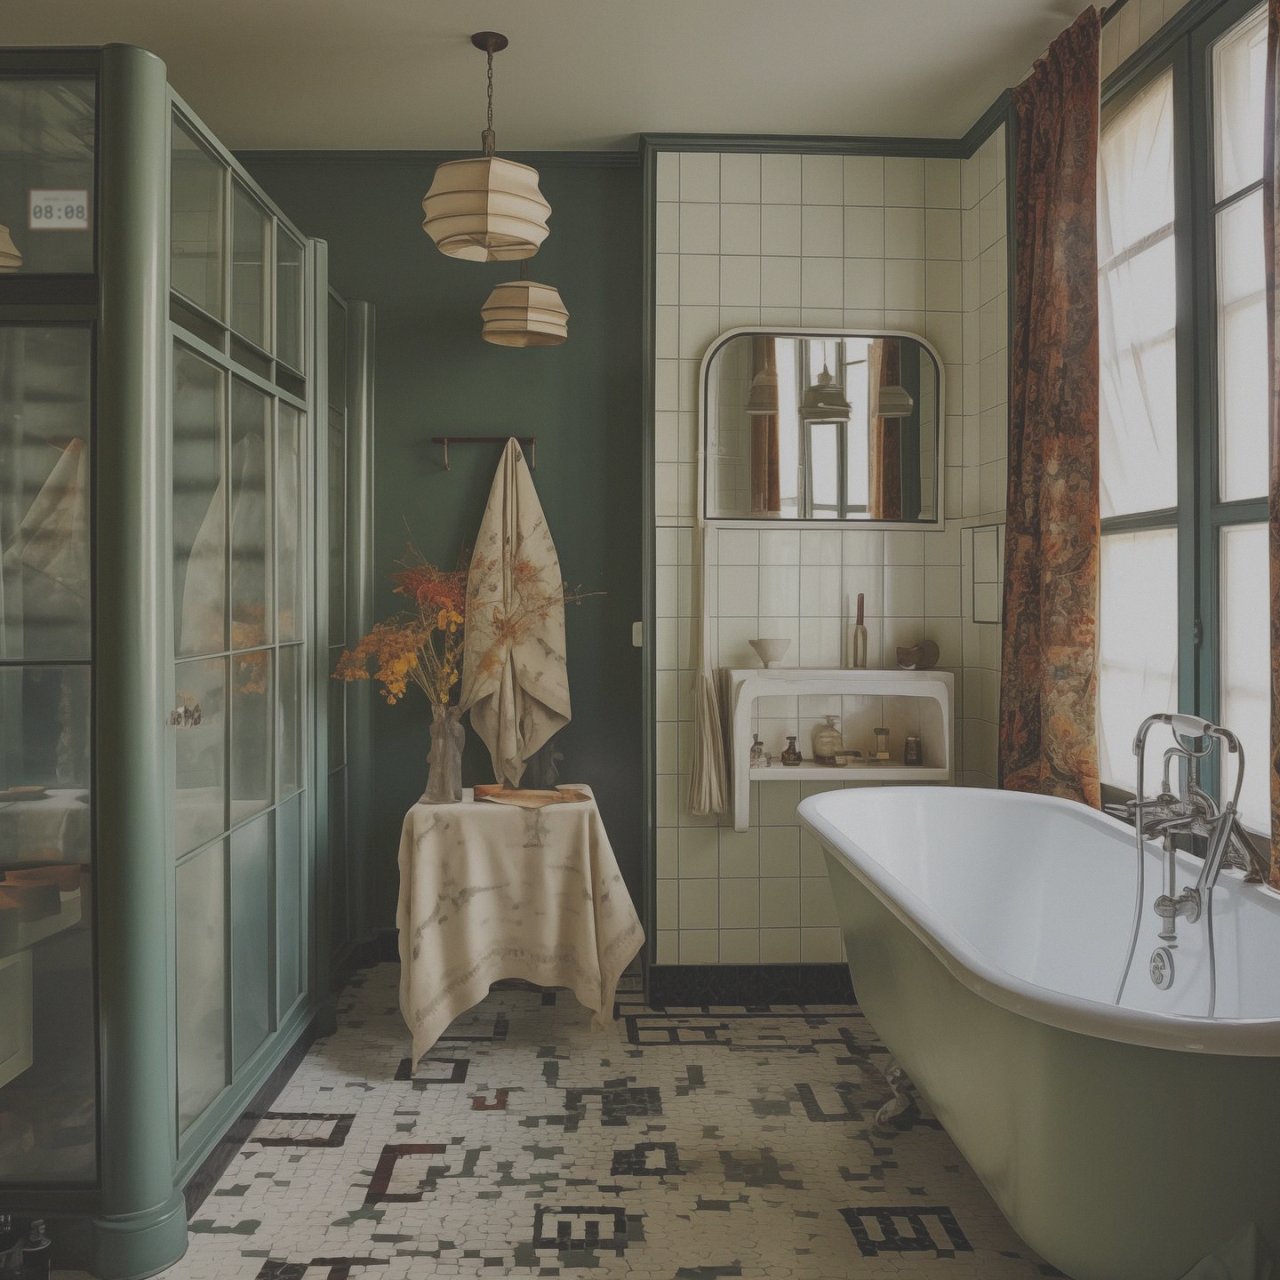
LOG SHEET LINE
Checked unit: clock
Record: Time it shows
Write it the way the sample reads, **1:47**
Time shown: **8:08**
